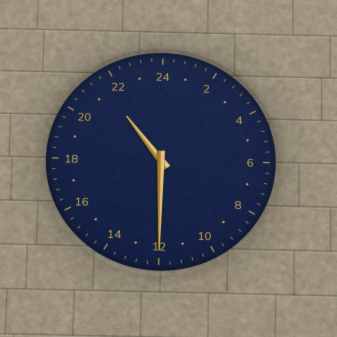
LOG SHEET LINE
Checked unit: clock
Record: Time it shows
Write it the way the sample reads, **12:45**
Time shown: **21:30**
